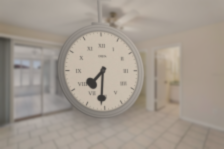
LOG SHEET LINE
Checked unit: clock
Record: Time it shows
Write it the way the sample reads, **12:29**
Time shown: **7:31**
